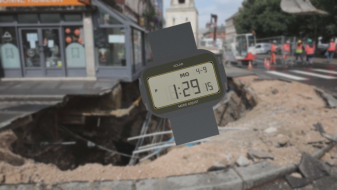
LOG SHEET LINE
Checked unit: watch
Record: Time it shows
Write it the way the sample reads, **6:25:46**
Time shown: **1:29:15**
